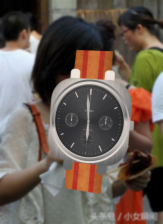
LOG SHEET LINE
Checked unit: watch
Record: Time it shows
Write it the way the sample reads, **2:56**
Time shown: **5:59**
